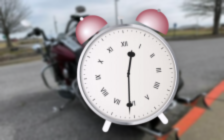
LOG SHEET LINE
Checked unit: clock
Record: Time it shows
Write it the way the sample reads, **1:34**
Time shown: **12:31**
